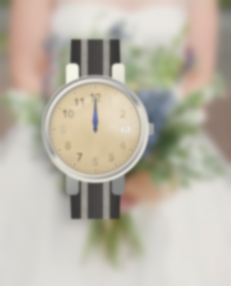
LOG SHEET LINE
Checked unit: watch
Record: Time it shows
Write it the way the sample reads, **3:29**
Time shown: **12:00**
